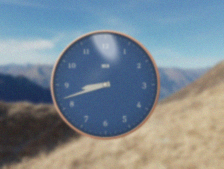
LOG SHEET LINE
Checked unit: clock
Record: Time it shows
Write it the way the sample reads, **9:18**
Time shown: **8:42**
